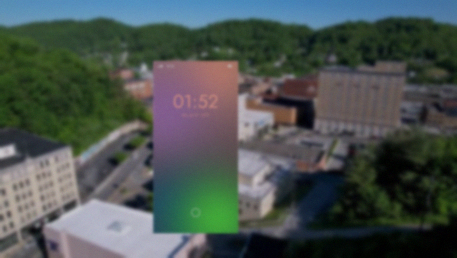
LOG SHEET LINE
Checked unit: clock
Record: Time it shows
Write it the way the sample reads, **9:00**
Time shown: **1:52**
